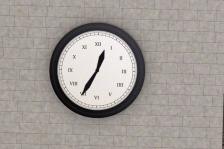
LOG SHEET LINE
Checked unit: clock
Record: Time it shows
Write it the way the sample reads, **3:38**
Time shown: **12:35**
